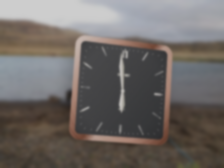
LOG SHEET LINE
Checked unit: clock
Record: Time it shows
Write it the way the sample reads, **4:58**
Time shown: **5:59**
